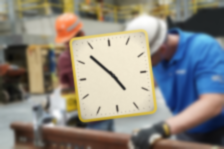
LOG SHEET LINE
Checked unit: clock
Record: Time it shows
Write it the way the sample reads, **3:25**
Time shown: **4:53**
